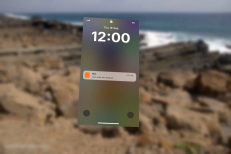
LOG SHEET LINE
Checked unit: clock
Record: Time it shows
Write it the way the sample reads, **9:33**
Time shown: **12:00**
